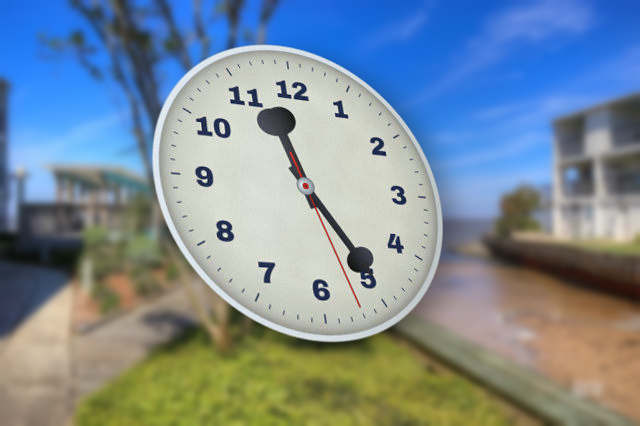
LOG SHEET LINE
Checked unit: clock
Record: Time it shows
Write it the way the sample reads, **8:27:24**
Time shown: **11:24:27**
